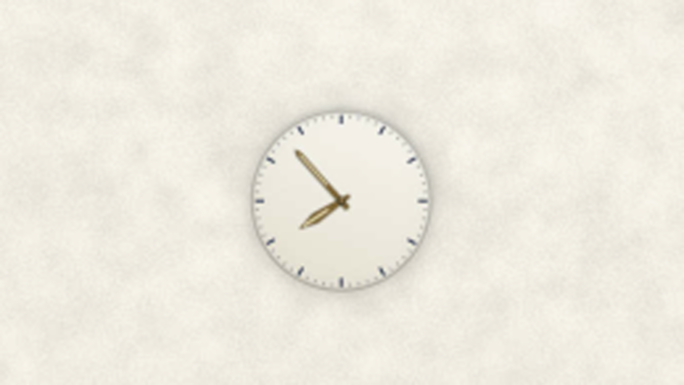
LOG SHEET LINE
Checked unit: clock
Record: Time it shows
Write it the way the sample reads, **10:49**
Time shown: **7:53**
